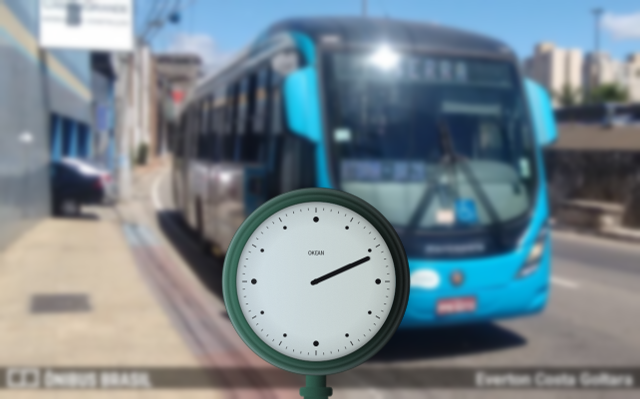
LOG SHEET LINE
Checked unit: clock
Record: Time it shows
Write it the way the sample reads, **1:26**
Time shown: **2:11**
